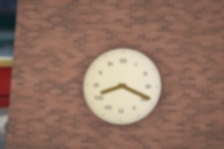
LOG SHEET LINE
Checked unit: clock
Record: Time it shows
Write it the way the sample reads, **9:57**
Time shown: **8:19**
